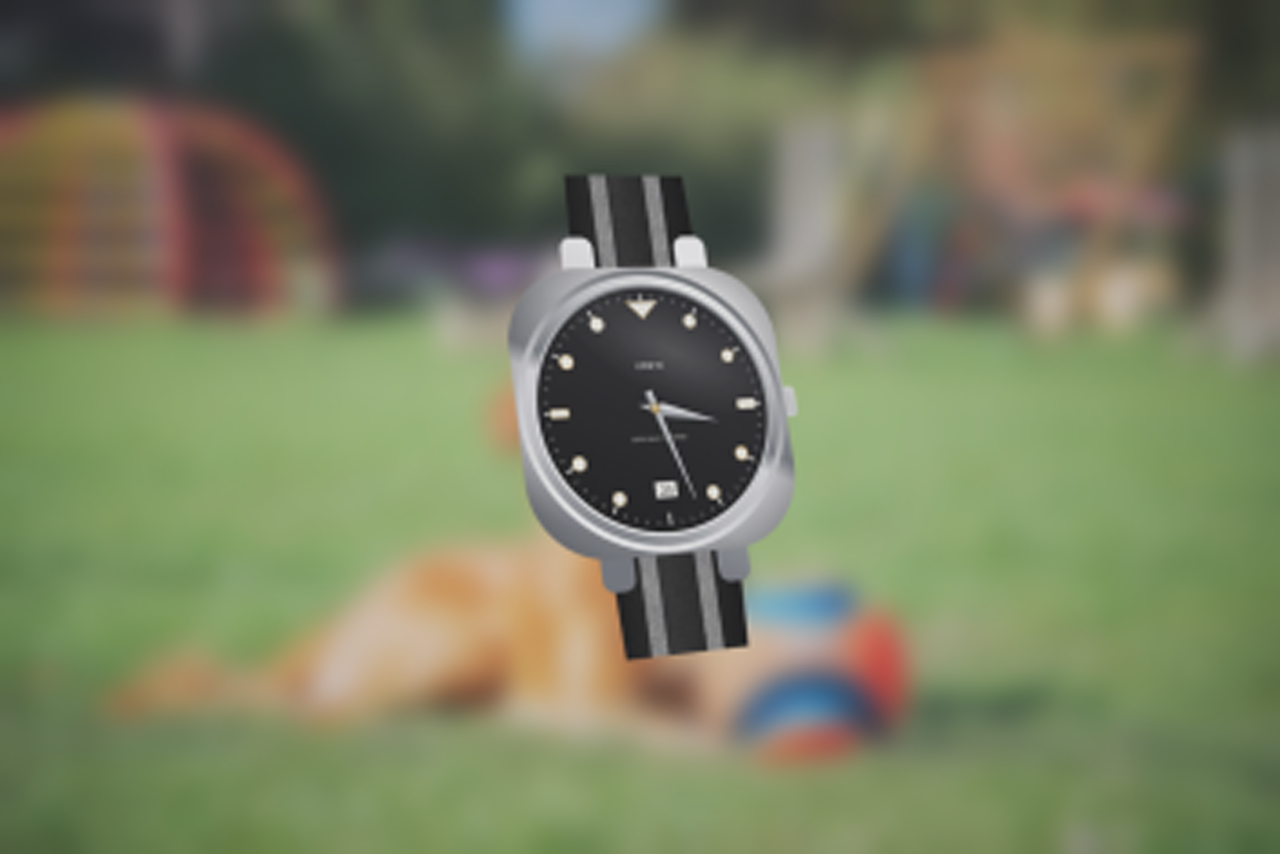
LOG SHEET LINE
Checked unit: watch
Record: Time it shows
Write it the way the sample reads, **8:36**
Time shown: **3:27**
